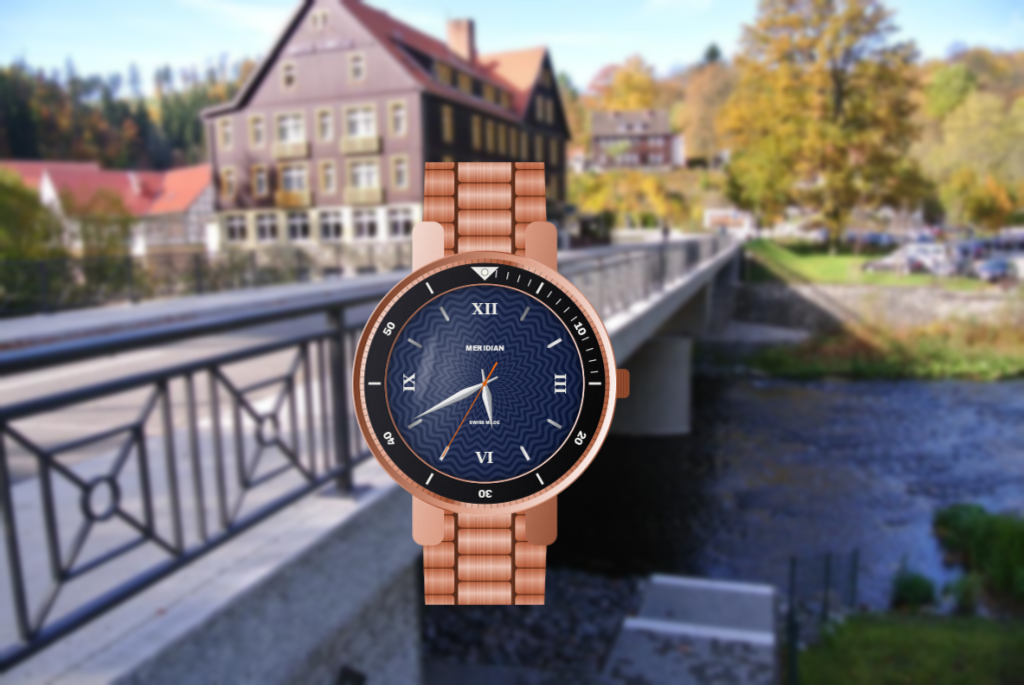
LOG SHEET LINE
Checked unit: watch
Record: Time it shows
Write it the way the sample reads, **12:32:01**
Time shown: **5:40:35**
